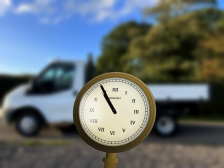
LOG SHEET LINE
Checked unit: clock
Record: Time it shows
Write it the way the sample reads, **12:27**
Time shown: **10:55**
